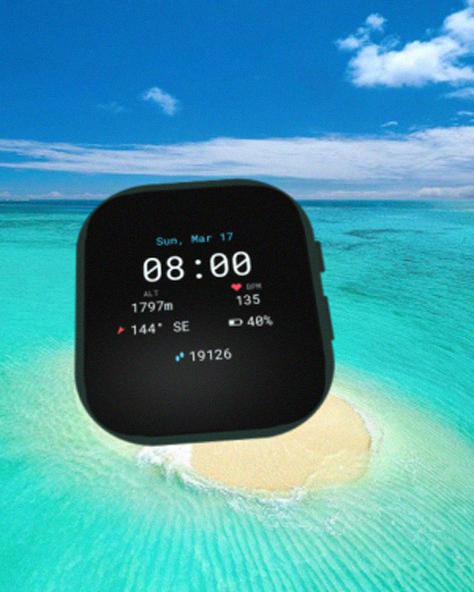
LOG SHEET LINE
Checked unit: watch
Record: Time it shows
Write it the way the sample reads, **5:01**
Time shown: **8:00**
